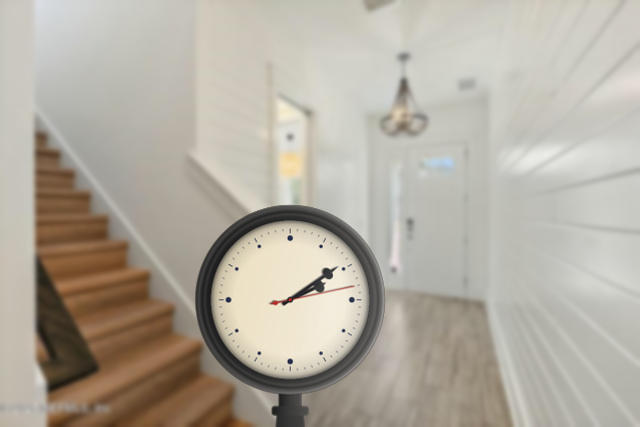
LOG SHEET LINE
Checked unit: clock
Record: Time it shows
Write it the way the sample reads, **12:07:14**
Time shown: **2:09:13**
